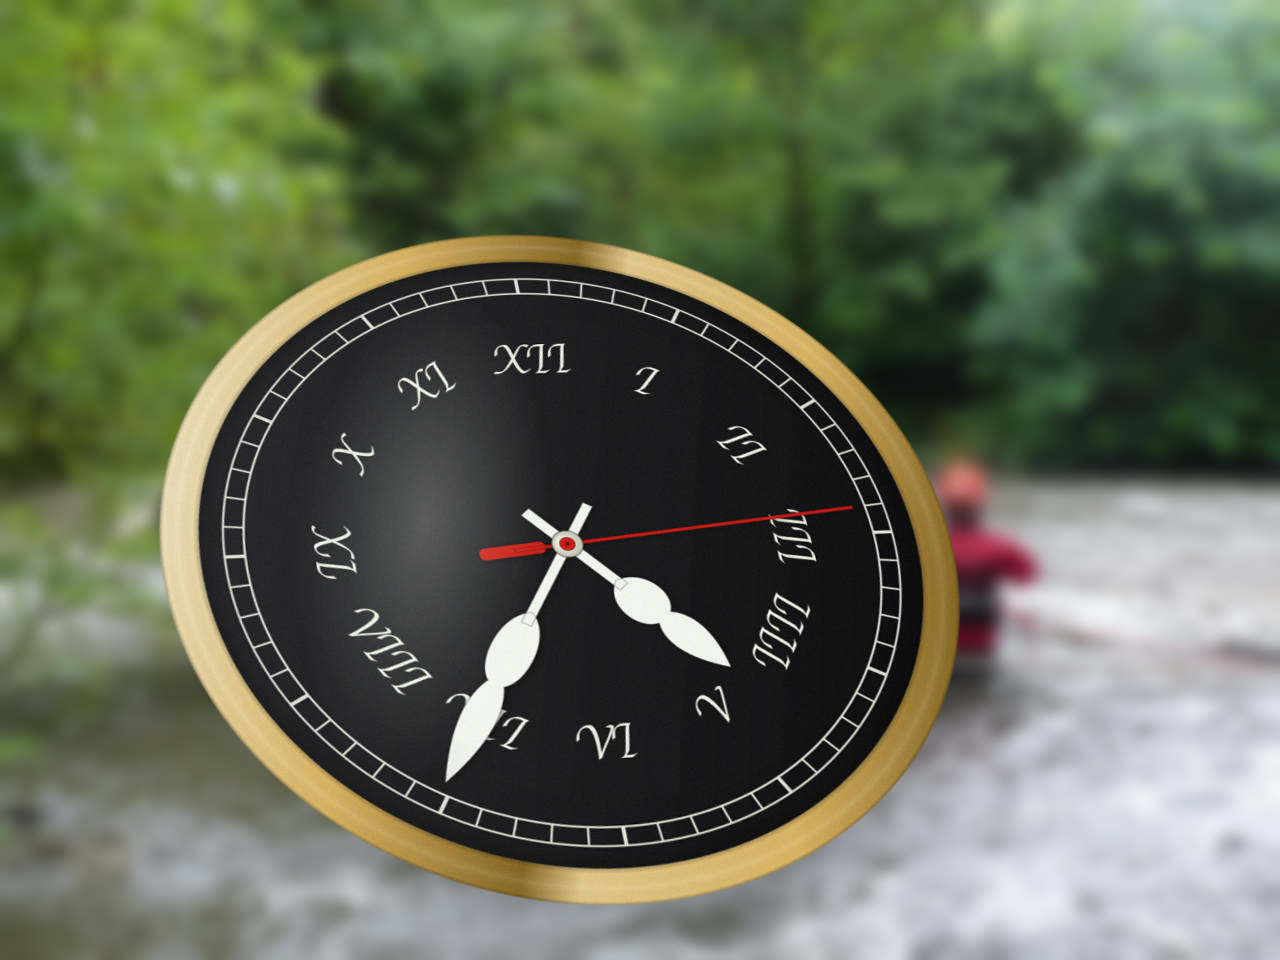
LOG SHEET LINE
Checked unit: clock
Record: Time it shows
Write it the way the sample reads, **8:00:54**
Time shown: **4:35:14**
